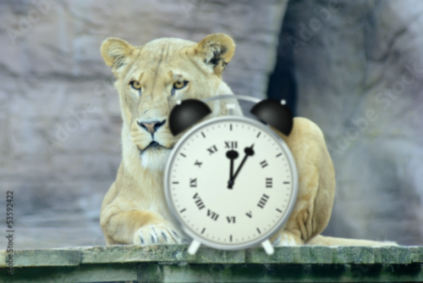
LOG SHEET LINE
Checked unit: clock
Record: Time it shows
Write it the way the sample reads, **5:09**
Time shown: **12:05**
